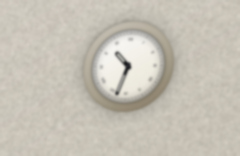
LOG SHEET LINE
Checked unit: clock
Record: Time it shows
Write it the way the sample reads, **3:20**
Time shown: **10:33**
